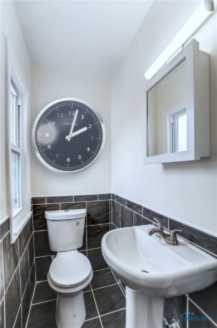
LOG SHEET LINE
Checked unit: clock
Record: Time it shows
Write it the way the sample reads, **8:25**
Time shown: **2:02**
